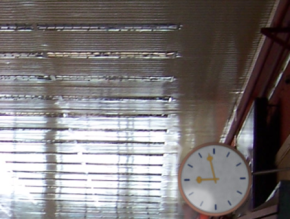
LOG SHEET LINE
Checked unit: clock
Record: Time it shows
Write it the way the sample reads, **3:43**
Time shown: **8:58**
